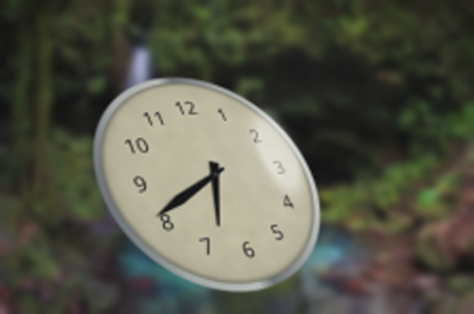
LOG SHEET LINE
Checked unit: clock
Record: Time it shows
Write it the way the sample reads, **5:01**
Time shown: **6:41**
